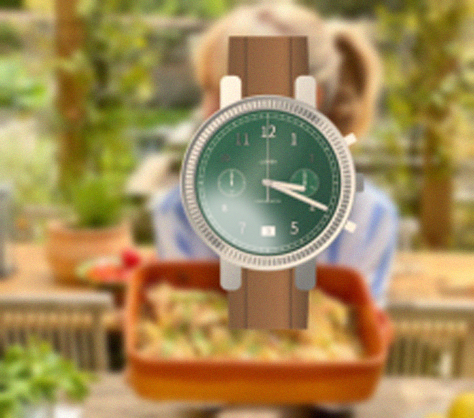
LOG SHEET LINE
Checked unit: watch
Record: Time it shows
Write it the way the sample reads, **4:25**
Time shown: **3:19**
